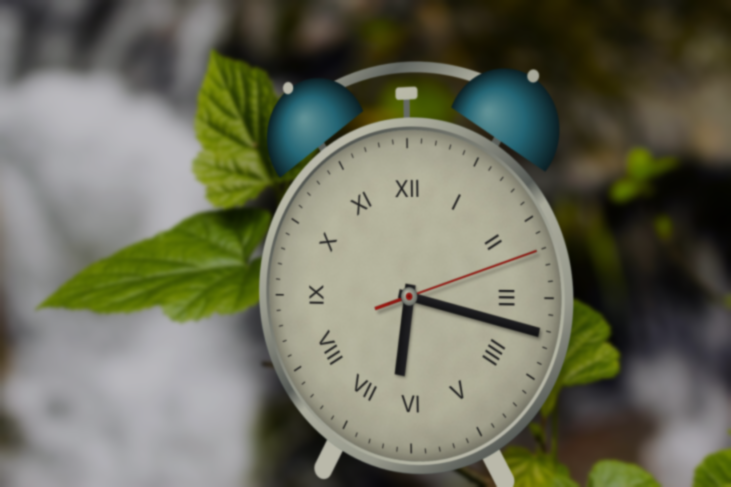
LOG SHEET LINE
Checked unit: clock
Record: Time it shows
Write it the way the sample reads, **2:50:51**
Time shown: **6:17:12**
